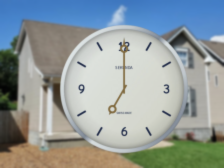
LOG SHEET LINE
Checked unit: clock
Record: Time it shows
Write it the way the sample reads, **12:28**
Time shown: **7:00**
